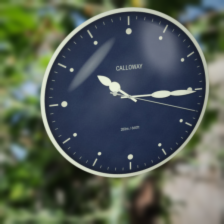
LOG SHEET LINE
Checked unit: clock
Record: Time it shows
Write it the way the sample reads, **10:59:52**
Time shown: **10:15:18**
